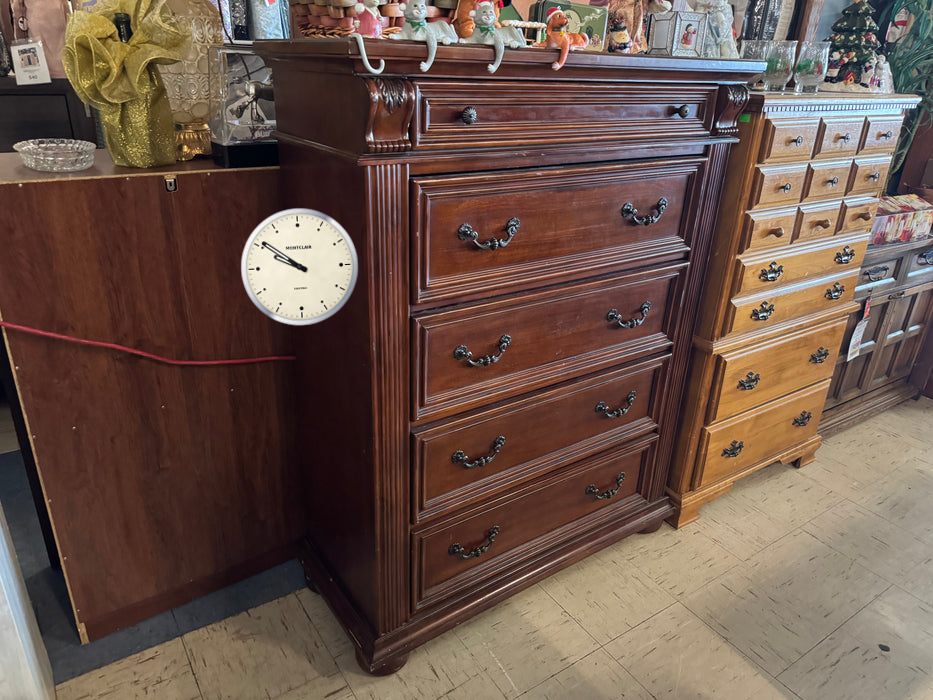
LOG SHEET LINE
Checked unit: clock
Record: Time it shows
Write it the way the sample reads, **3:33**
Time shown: **9:51**
